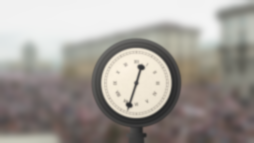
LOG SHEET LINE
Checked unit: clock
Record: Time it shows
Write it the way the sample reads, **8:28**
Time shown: **12:33**
